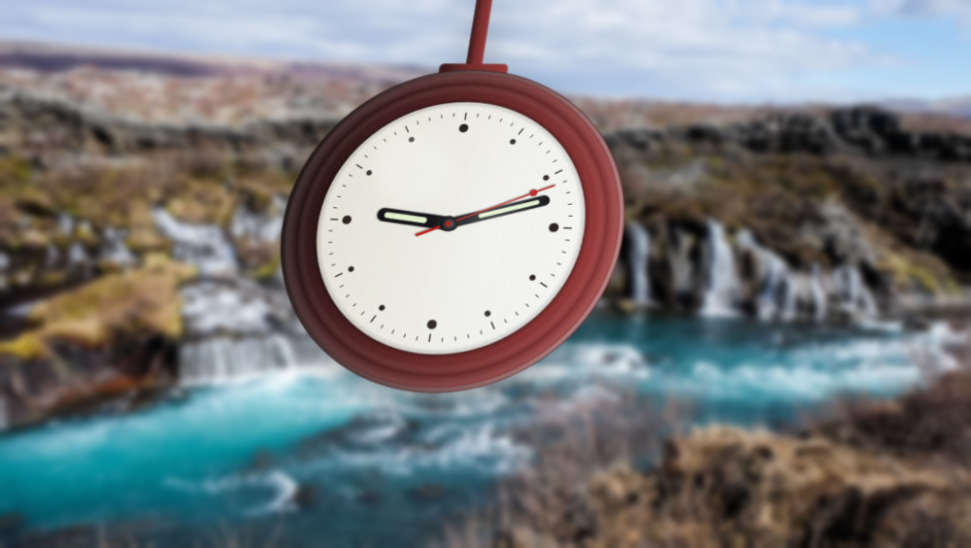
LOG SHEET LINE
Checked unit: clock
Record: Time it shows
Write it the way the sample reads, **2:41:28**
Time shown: **9:12:11**
